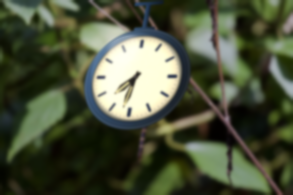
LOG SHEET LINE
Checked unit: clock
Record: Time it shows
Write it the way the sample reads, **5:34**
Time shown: **7:32**
